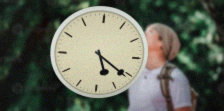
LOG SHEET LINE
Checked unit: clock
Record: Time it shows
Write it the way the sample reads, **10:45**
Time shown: **5:21**
